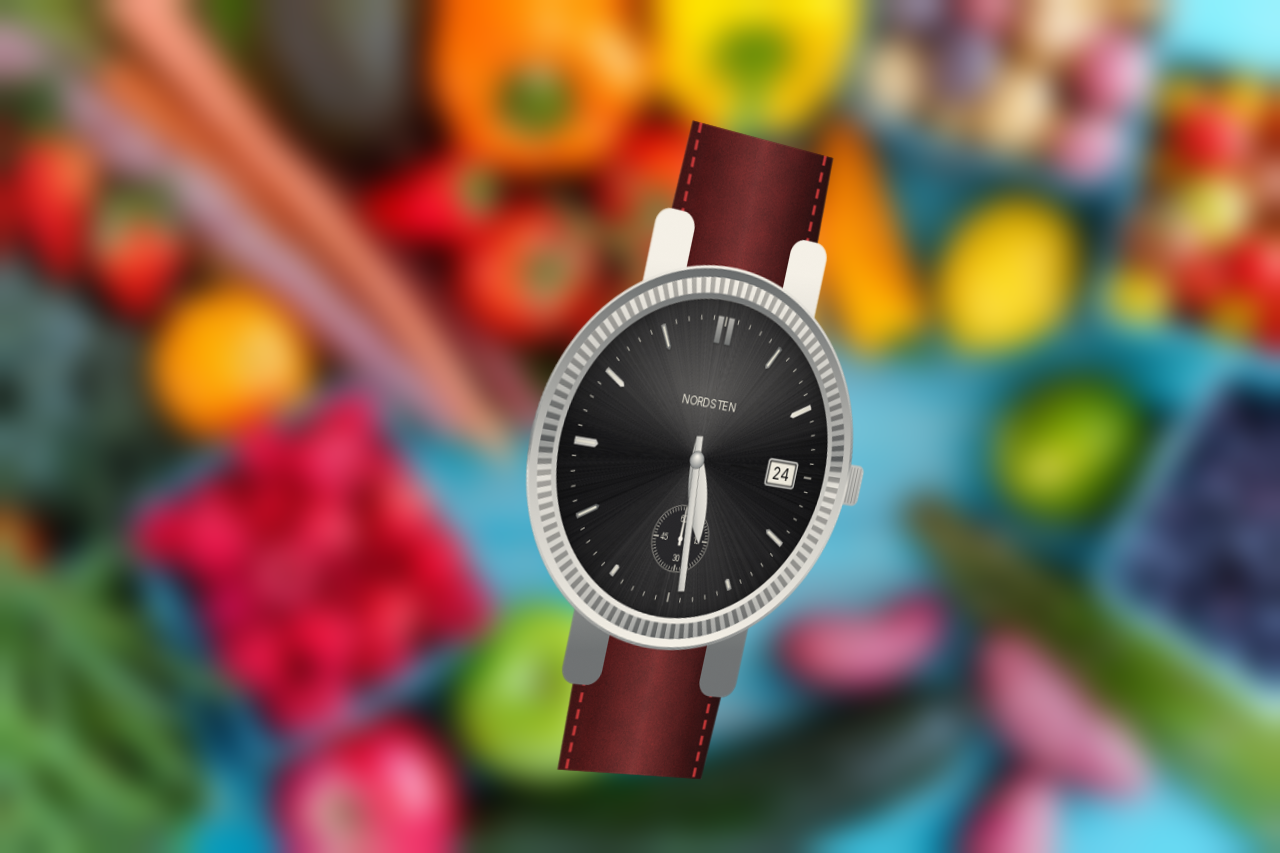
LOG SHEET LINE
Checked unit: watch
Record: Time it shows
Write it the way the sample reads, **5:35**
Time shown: **5:29**
